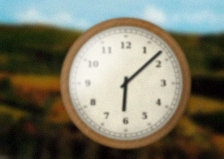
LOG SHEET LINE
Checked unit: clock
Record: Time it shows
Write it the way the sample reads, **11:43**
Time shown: **6:08**
